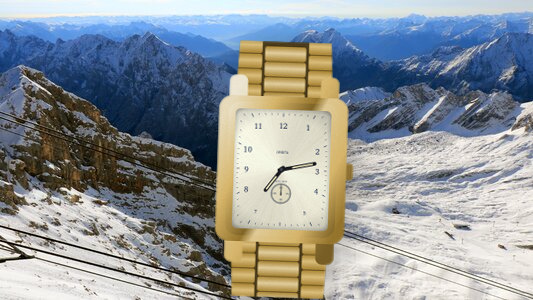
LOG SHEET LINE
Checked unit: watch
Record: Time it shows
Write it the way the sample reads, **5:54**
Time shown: **7:13**
